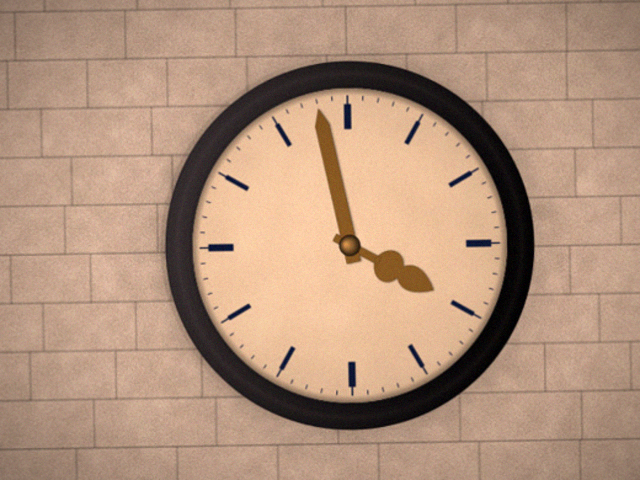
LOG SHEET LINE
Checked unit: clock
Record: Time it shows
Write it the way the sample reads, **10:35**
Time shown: **3:58**
